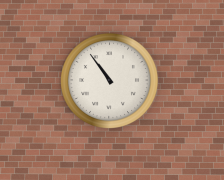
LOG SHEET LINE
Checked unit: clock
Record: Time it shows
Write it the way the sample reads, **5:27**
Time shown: **10:54**
